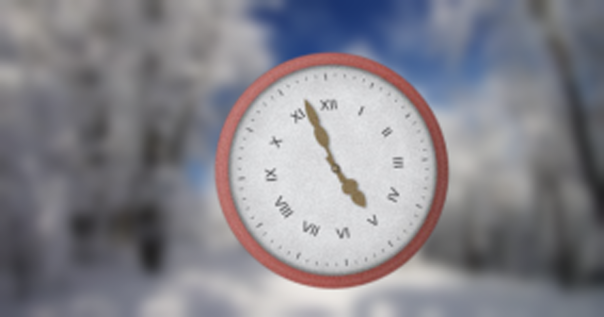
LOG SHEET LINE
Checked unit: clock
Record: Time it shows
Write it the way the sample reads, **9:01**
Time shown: **4:57**
